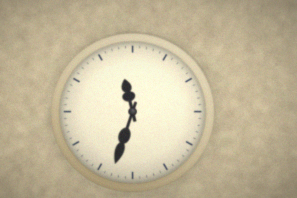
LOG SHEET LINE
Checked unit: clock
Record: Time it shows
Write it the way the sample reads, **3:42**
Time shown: **11:33**
